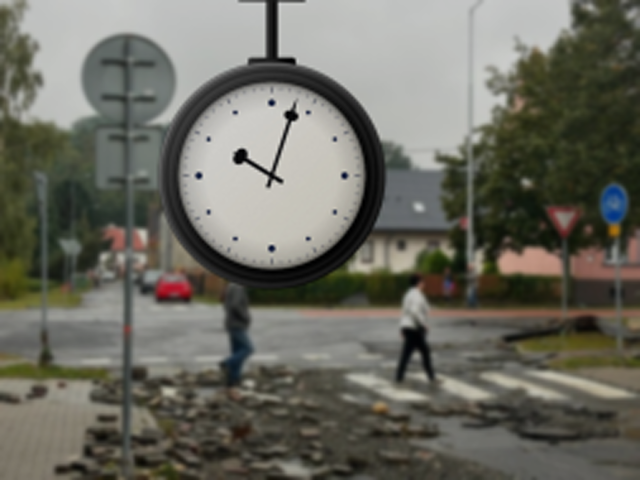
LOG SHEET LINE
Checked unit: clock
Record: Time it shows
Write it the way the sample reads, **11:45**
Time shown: **10:03**
